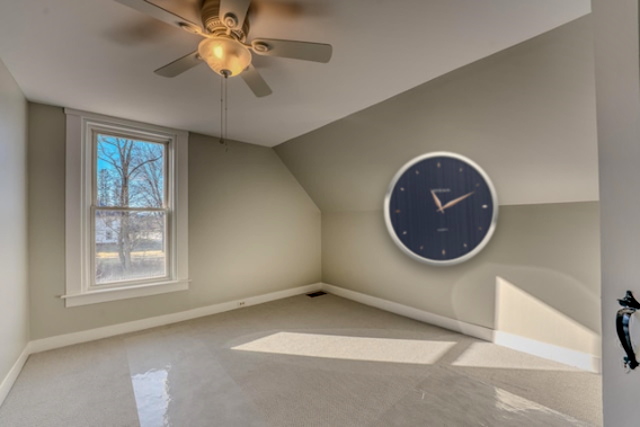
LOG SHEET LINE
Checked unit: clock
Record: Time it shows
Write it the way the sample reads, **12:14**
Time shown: **11:11**
